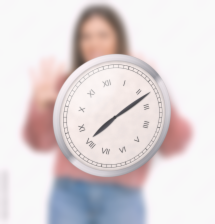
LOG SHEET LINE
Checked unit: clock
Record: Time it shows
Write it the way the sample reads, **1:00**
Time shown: **8:12**
